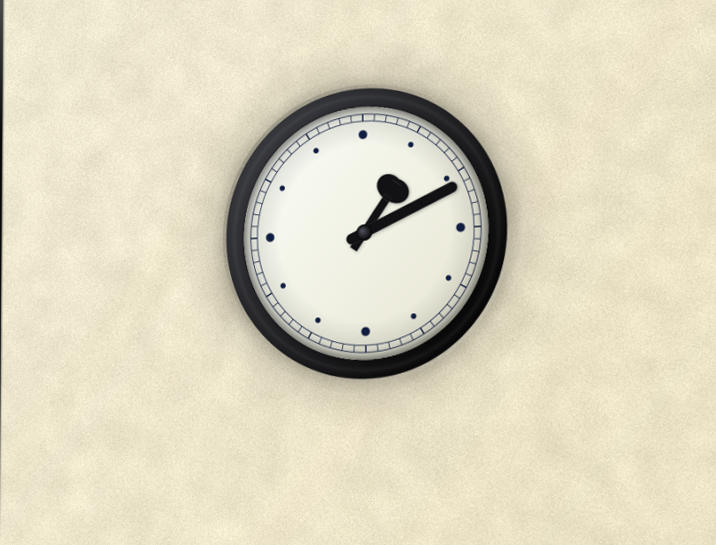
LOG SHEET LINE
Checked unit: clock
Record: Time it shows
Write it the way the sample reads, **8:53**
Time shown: **1:11**
